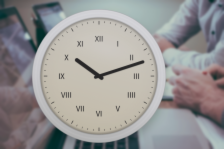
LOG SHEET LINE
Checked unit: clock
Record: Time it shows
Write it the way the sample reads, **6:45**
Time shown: **10:12**
